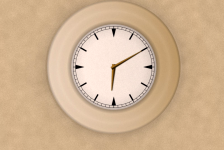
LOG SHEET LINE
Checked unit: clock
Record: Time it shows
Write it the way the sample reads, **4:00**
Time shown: **6:10**
